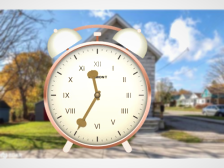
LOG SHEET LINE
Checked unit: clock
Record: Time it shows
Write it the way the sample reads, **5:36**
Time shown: **11:35**
